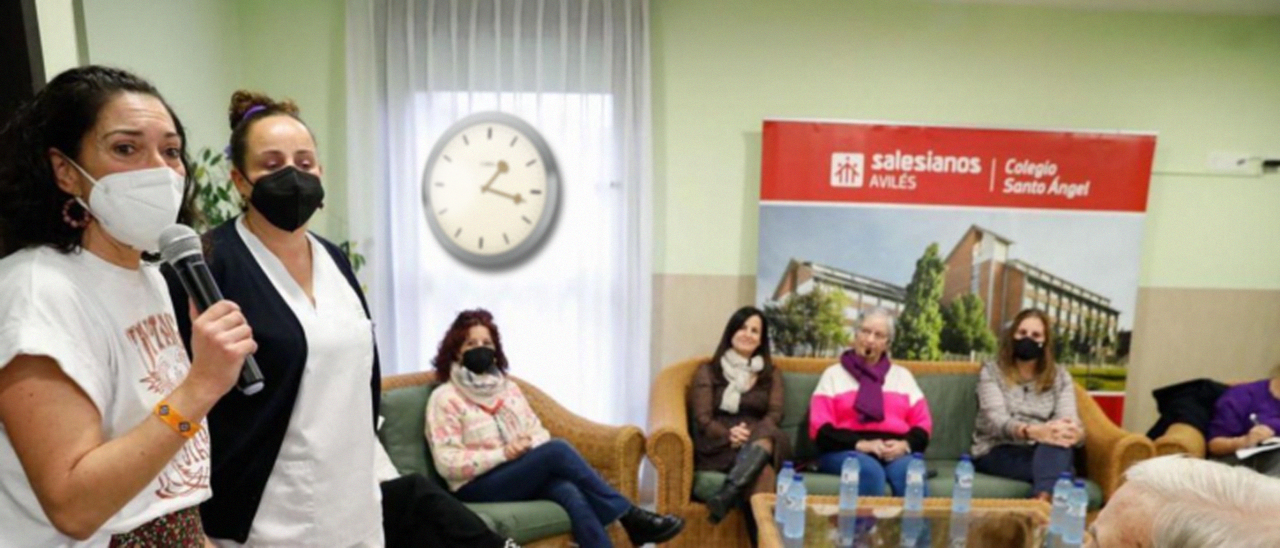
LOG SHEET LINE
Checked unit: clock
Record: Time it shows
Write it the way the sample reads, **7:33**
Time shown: **1:17**
